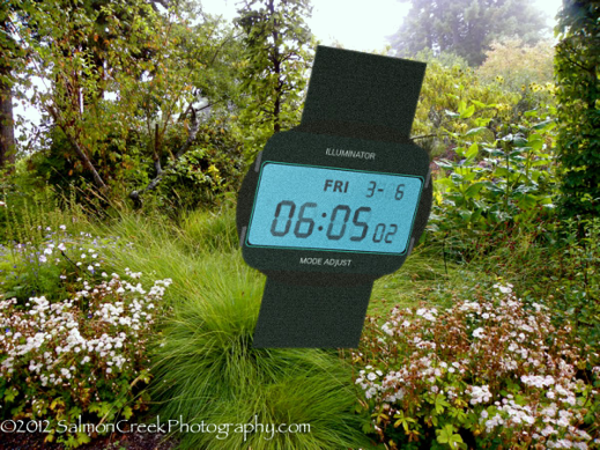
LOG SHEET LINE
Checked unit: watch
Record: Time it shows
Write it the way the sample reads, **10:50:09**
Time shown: **6:05:02**
